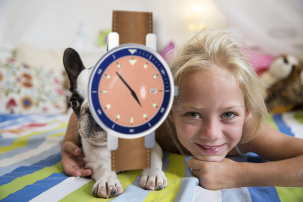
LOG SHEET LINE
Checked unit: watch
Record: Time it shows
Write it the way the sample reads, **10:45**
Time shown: **4:53**
